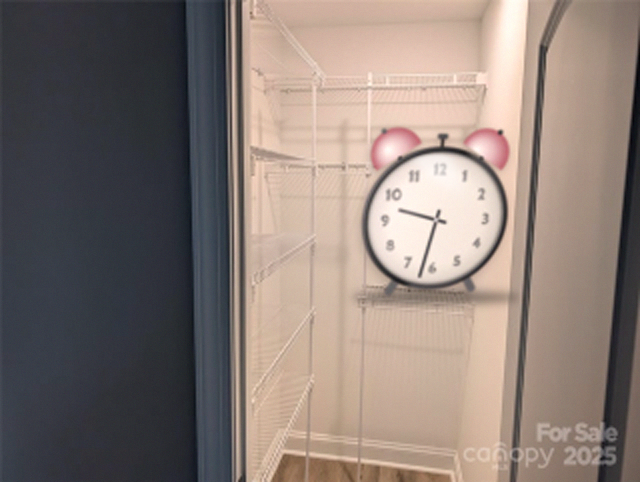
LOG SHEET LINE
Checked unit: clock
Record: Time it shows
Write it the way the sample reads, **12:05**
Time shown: **9:32**
